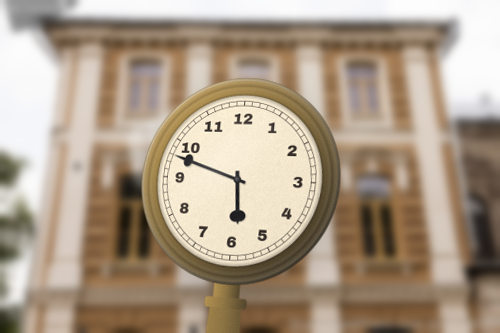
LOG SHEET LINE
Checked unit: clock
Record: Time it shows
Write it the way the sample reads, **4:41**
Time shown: **5:48**
